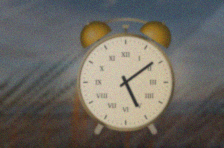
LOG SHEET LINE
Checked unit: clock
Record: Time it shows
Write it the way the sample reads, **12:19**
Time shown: **5:09**
